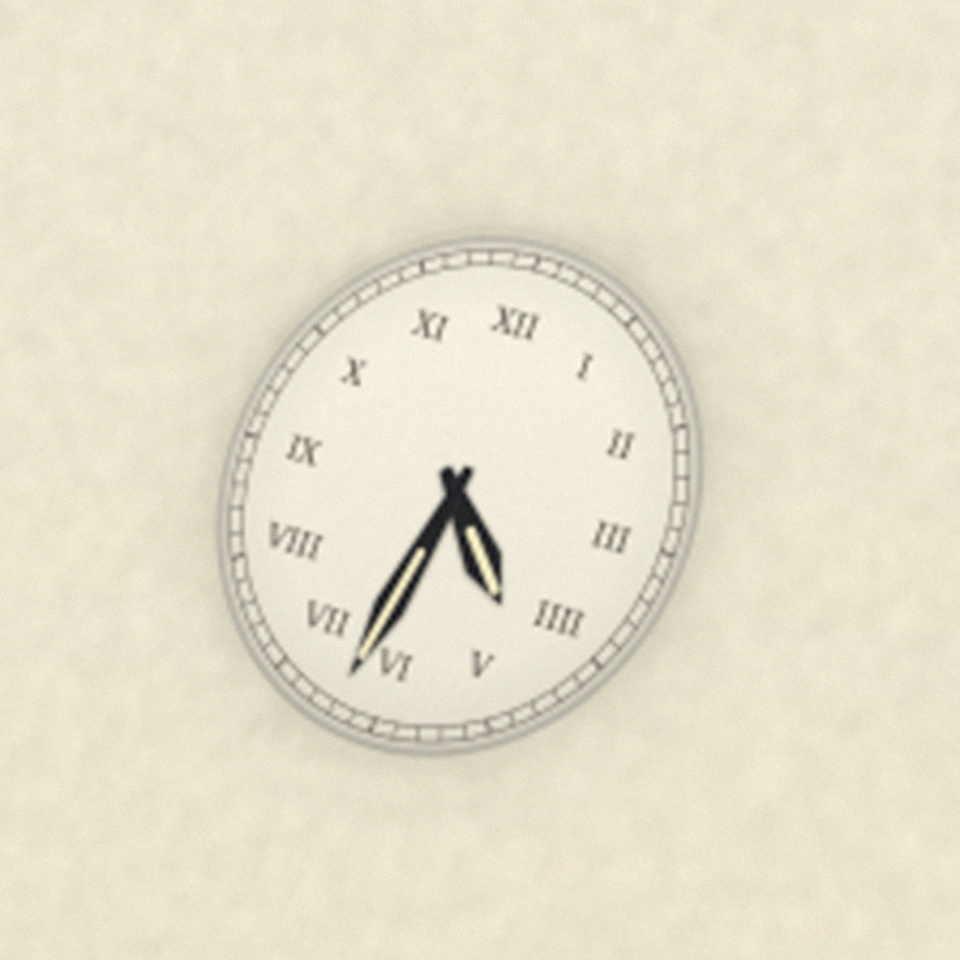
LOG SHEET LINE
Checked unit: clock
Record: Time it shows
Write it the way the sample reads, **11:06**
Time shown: **4:32**
